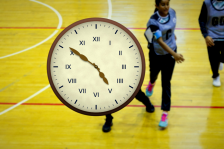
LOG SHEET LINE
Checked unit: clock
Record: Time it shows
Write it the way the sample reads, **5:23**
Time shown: **4:51**
